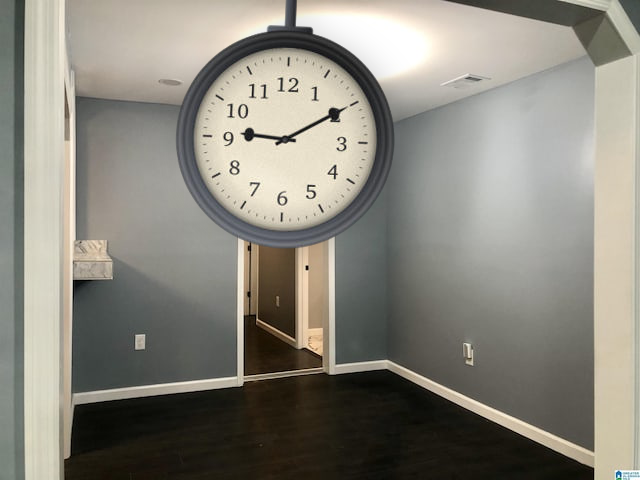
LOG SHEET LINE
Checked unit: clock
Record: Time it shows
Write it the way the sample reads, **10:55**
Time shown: **9:10**
